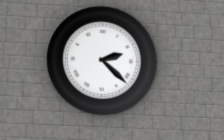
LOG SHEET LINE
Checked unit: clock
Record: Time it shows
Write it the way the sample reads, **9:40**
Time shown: **2:22**
